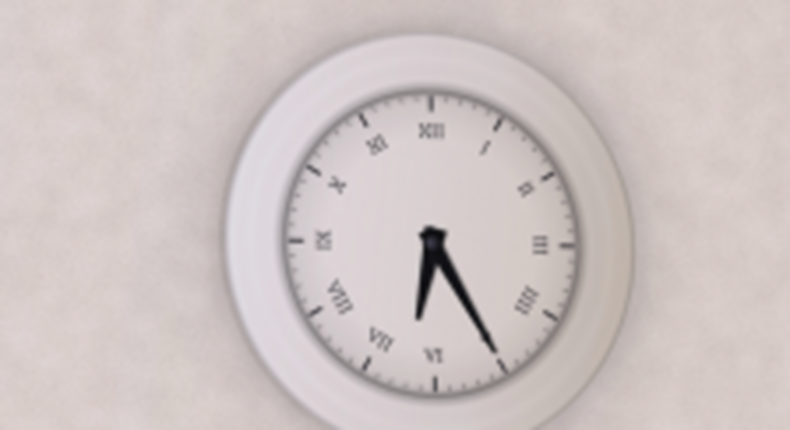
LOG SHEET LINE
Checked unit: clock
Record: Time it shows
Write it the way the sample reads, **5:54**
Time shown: **6:25**
